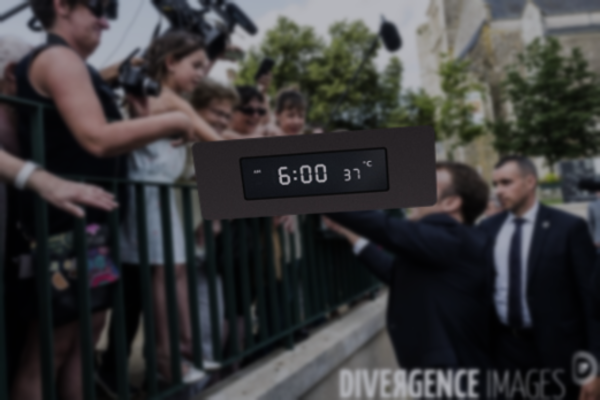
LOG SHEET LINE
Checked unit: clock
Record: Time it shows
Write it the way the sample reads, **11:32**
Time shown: **6:00**
